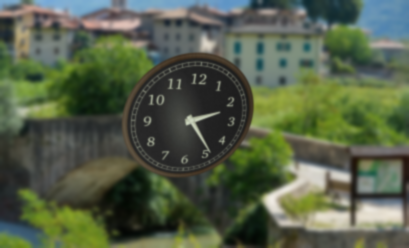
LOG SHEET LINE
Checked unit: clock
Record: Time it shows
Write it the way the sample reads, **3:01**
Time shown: **2:24**
